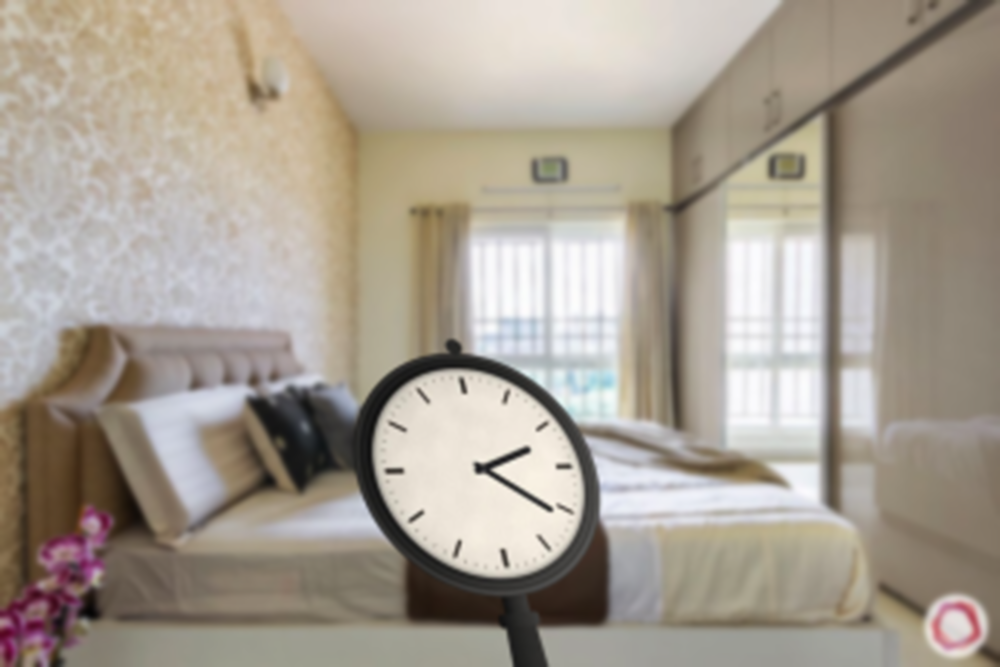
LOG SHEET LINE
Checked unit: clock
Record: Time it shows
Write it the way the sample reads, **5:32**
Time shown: **2:21**
